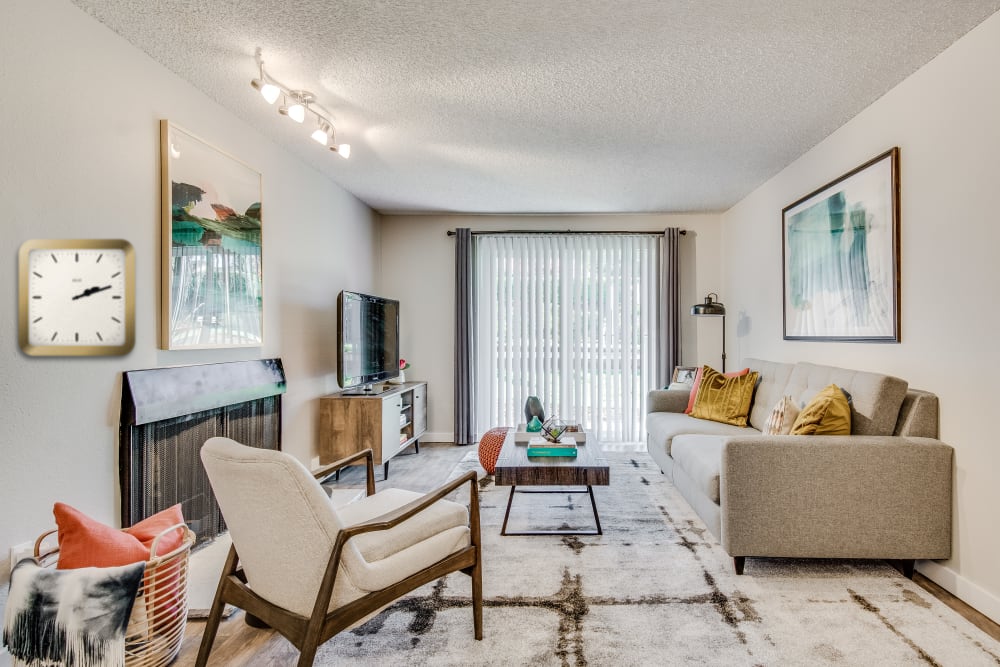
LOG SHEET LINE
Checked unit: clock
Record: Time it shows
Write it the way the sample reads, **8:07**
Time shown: **2:12**
